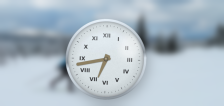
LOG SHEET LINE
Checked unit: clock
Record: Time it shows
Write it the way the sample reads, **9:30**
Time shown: **6:43**
